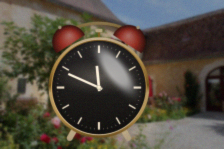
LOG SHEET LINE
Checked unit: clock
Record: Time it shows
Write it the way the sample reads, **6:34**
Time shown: **11:49**
